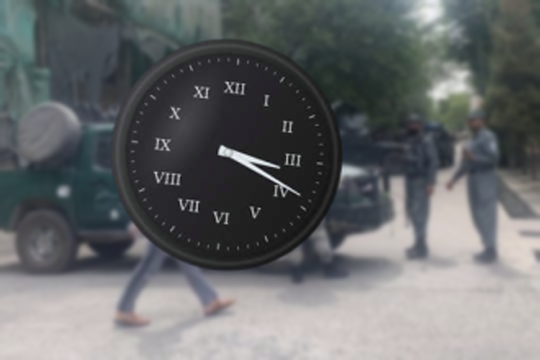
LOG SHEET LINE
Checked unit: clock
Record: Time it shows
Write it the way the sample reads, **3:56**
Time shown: **3:19**
